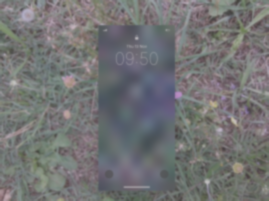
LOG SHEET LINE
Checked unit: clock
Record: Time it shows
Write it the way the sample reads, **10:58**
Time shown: **9:50**
